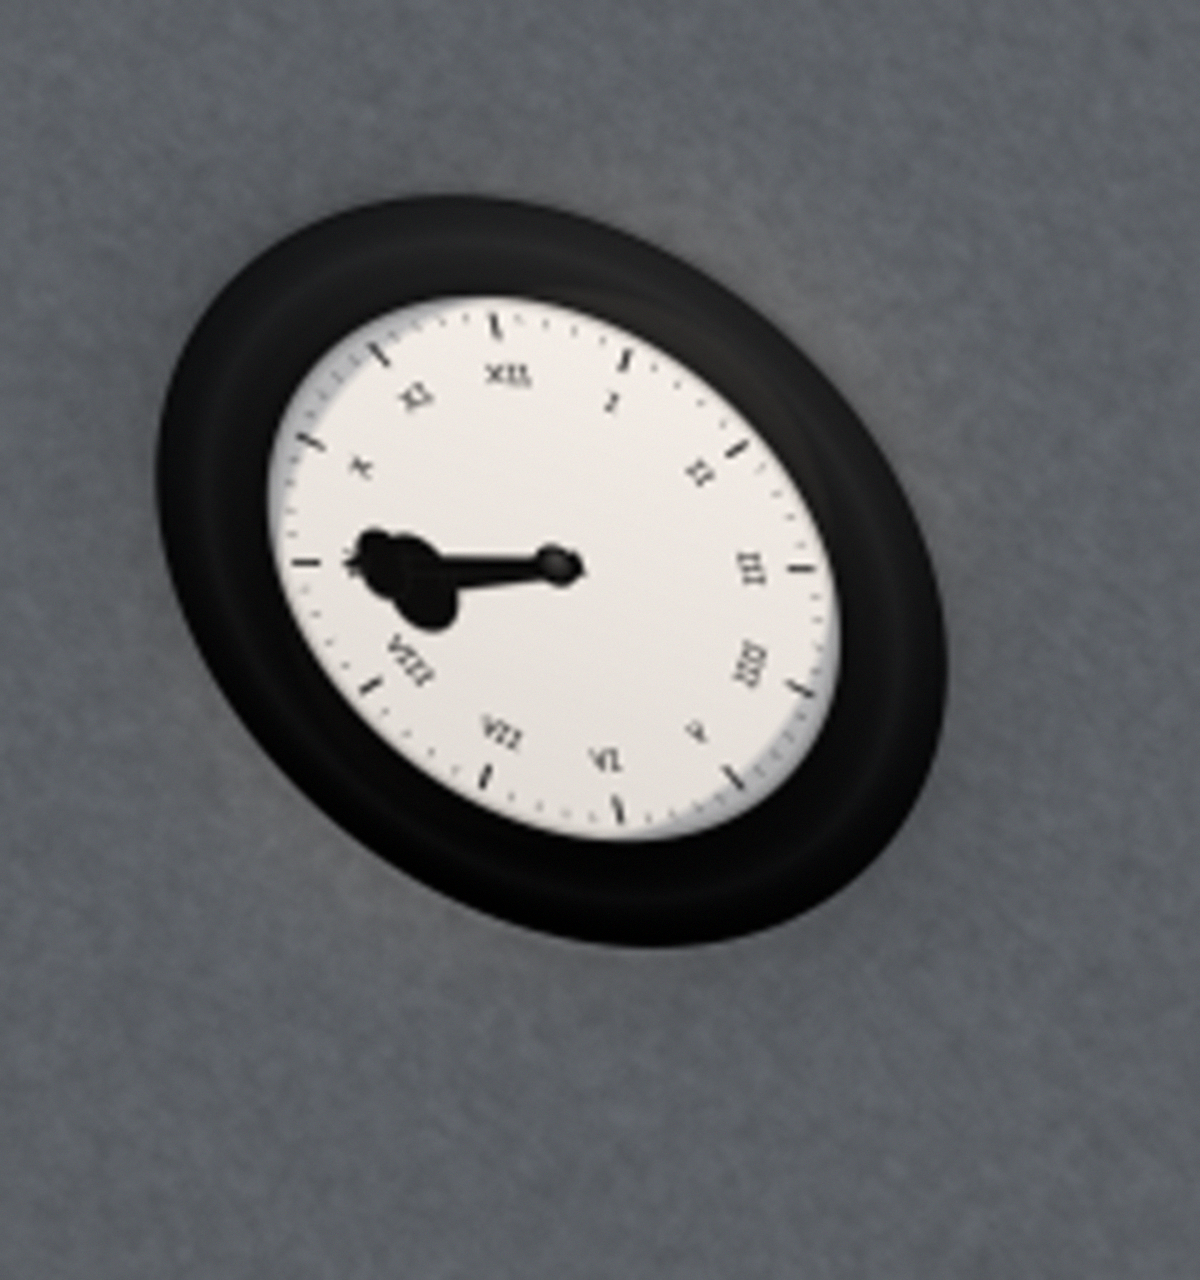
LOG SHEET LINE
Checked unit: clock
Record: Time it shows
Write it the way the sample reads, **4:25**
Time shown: **8:45**
